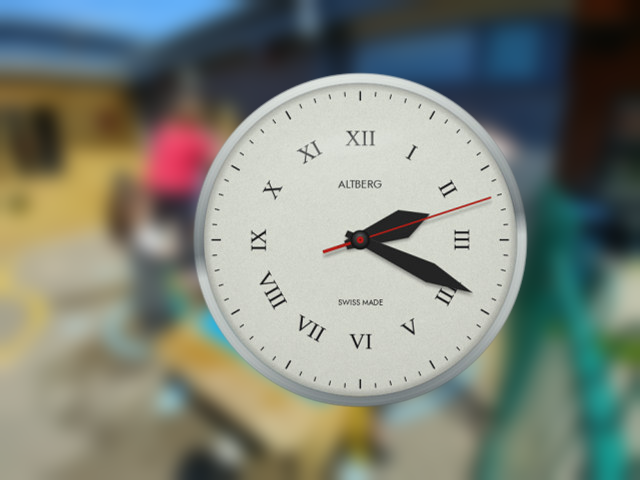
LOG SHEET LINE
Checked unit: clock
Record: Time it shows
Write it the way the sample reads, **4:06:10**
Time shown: **2:19:12**
